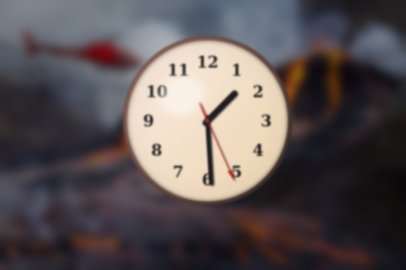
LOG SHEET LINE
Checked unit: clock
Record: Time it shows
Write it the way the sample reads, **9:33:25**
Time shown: **1:29:26**
